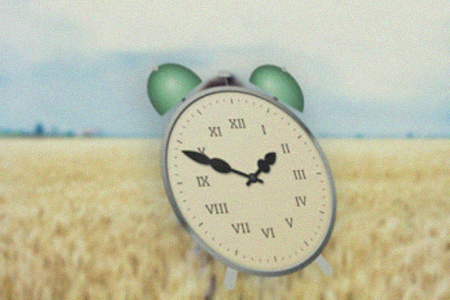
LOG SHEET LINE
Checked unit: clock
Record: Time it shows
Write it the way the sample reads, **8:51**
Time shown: **1:49**
